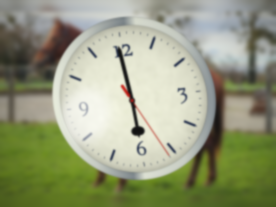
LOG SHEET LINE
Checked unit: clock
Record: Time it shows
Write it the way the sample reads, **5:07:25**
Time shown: **5:59:26**
